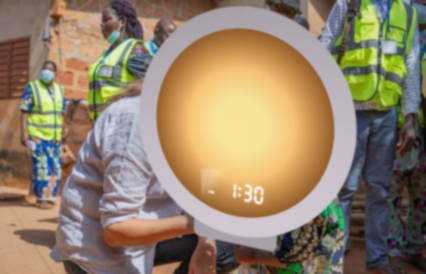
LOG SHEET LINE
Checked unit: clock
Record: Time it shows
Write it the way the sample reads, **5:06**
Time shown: **1:30**
